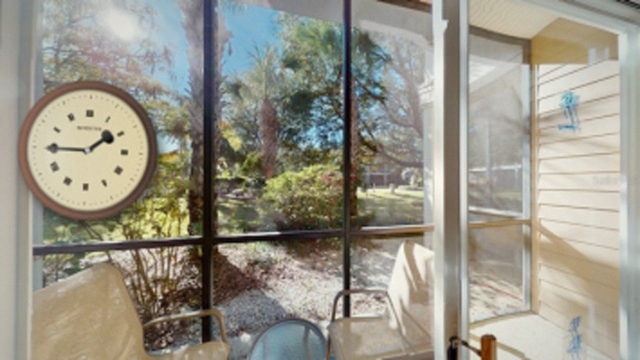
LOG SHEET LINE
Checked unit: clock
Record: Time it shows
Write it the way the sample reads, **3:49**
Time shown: **1:45**
